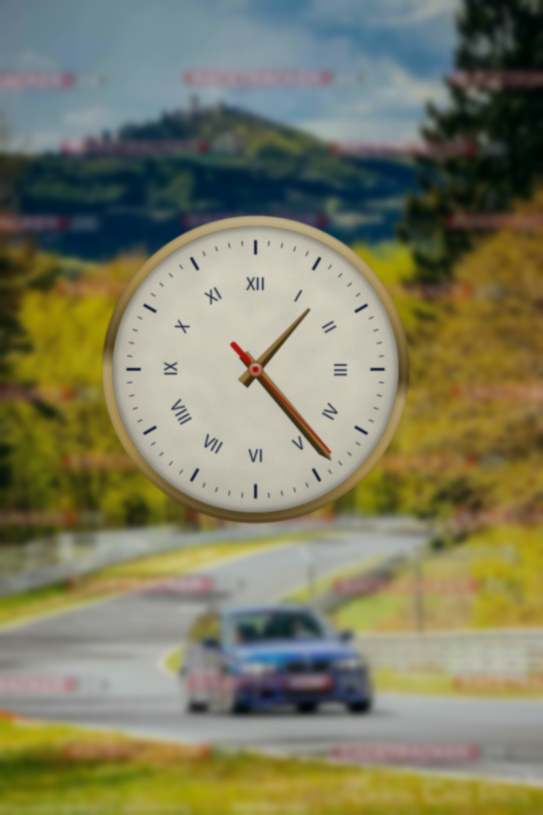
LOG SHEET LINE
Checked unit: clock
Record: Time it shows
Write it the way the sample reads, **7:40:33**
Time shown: **1:23:23**
